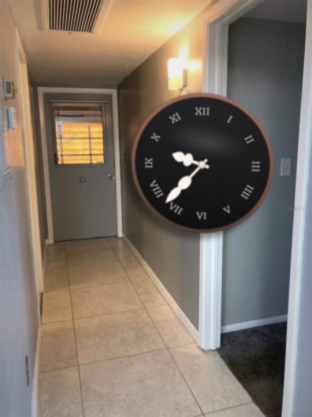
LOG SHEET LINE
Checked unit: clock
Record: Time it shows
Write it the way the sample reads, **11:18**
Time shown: **9:37**
